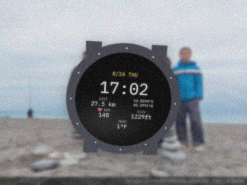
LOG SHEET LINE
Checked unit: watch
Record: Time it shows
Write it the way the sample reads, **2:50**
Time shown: **17:02**
